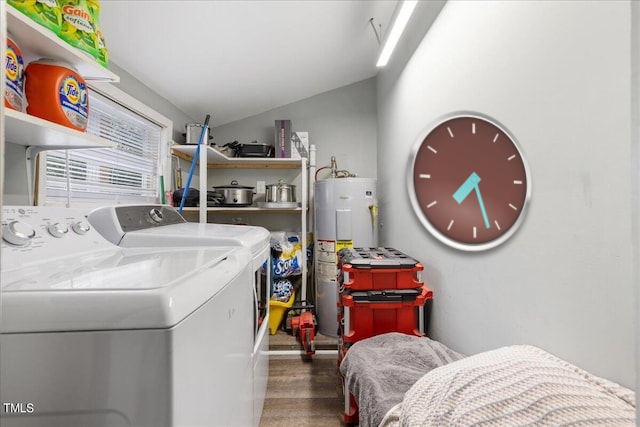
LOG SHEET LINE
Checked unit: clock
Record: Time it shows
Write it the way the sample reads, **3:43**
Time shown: **7:27**
